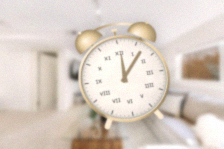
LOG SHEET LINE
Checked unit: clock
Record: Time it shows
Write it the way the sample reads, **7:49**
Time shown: **12:07**
